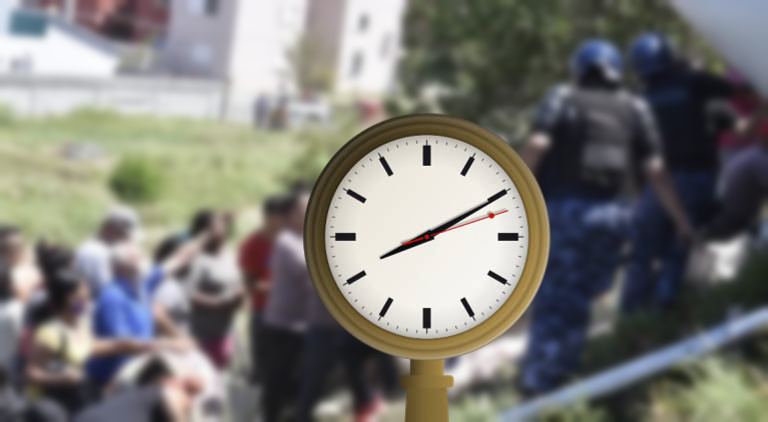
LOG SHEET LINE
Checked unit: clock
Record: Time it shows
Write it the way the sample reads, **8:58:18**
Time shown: **8:10:12**
